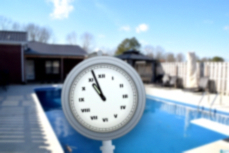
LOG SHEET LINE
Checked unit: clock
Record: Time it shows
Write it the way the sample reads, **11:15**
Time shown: **10:57**
